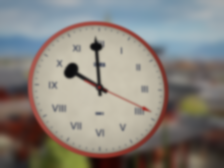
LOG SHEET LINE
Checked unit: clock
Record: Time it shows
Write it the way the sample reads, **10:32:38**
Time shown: **9:59:19**
